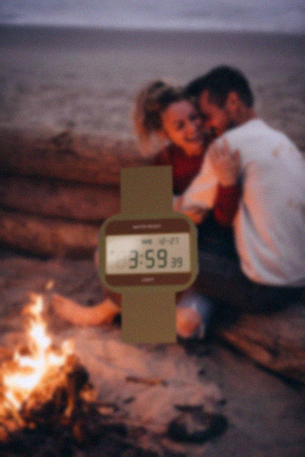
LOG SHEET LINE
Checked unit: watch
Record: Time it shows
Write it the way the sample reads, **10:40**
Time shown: **3:59**
